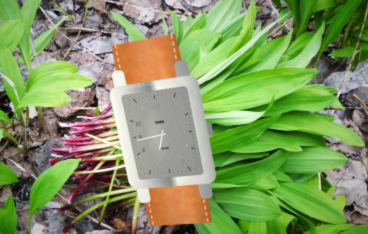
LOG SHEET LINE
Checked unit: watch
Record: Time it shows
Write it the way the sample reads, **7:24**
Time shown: **6:44**
